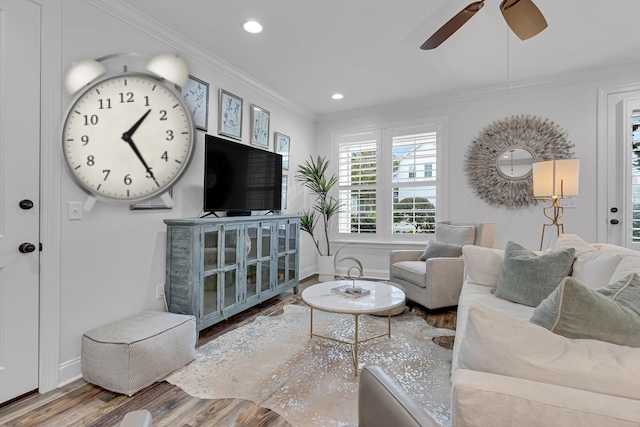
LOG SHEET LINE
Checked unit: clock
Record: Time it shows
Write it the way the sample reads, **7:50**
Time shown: **1:25**
